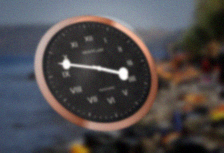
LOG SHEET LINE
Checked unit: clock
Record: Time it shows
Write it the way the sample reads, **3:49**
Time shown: **3:48**
